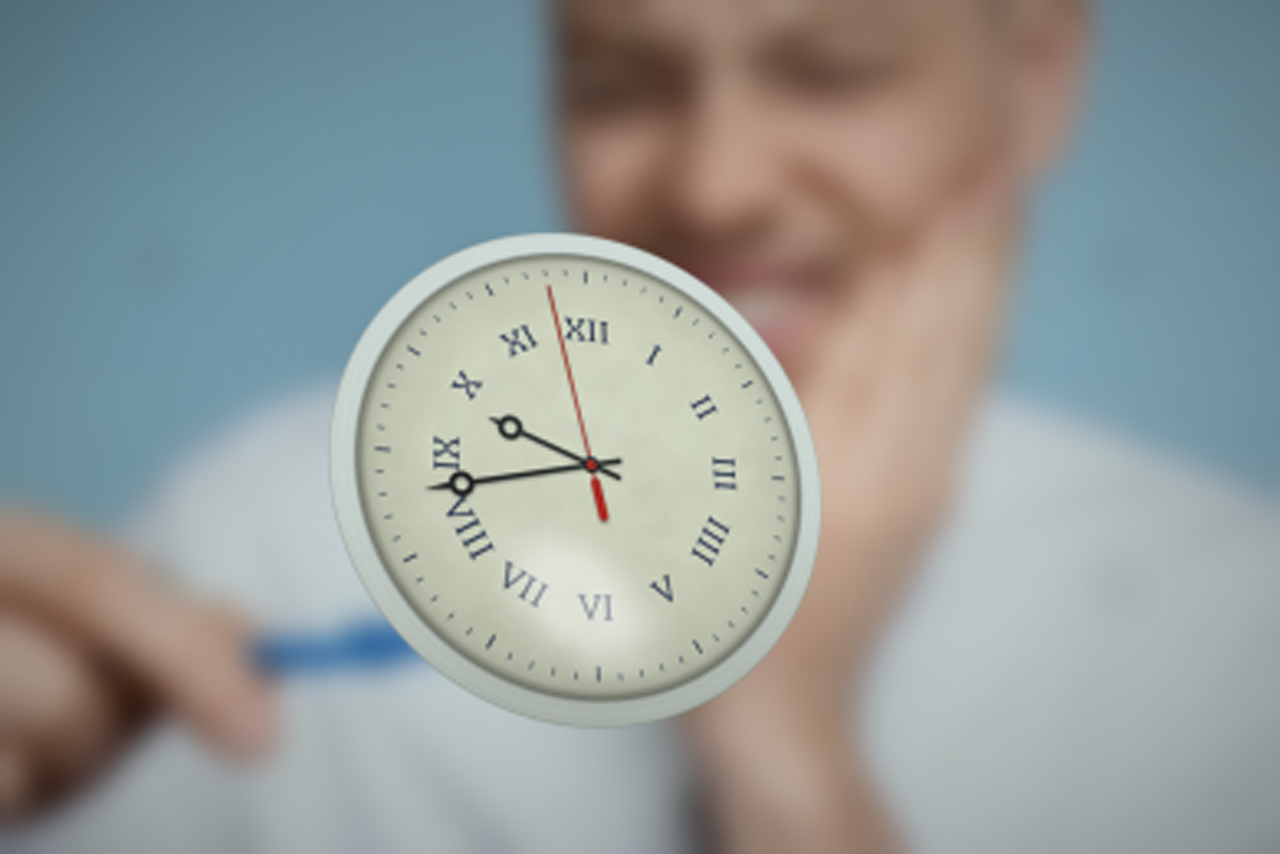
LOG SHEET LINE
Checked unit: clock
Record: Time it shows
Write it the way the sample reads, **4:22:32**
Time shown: **9:42:58**
